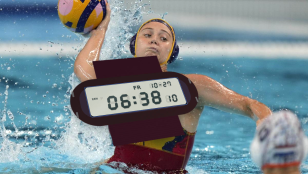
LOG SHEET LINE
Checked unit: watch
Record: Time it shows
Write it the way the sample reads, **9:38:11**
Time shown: **6:38:10**
